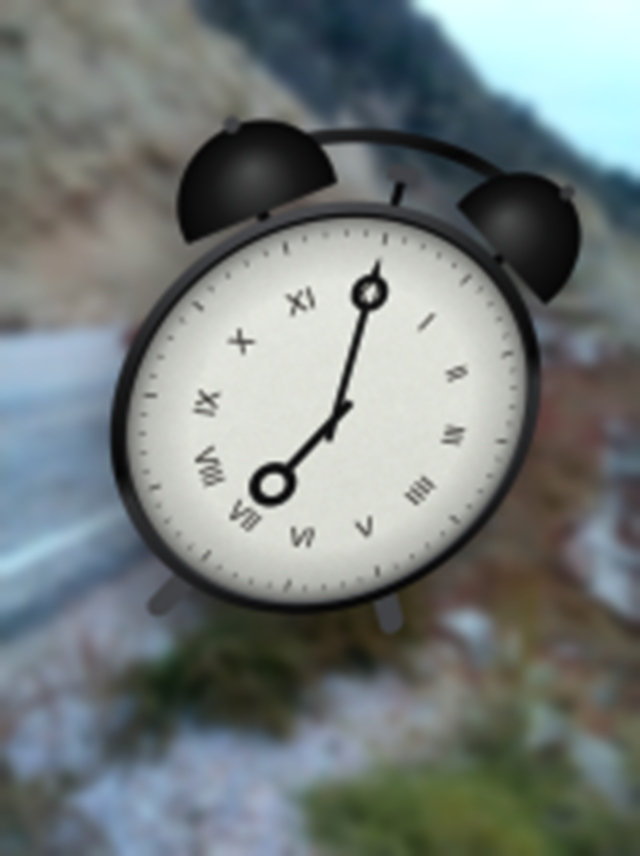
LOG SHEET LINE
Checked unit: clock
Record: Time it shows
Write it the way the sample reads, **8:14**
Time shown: **7:00**
